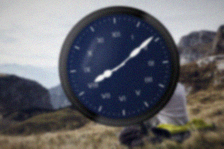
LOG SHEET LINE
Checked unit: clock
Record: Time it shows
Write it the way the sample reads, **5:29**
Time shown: **8:09**
